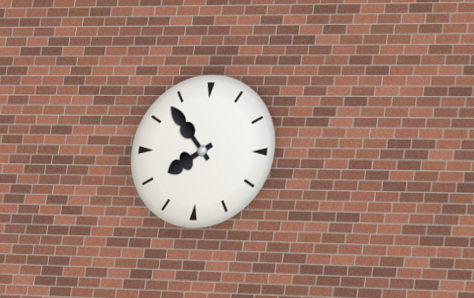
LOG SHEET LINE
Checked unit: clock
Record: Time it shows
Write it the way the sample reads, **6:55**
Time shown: **7:53**
